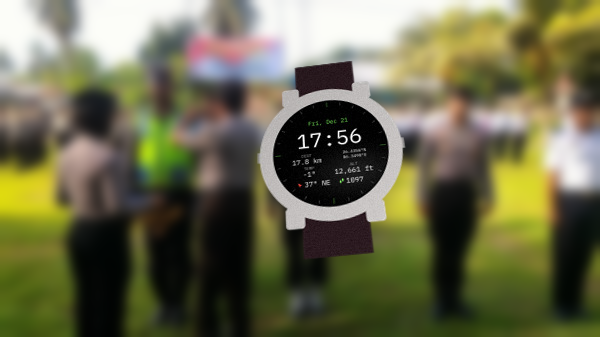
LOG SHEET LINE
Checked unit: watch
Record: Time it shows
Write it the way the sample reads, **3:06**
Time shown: **17:56**
